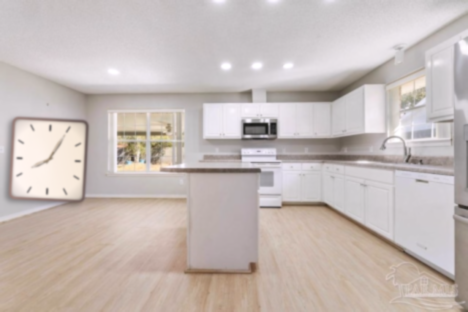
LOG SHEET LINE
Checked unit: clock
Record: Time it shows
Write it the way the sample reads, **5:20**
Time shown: **8:05**
